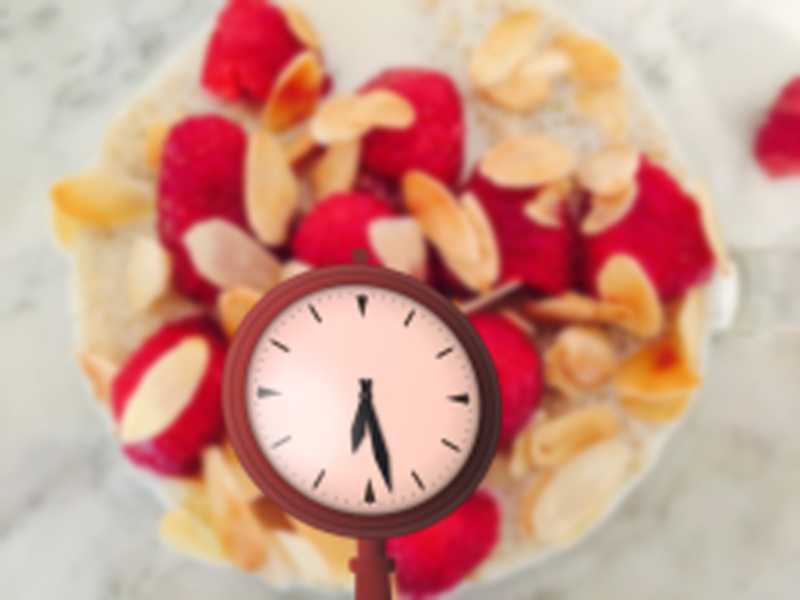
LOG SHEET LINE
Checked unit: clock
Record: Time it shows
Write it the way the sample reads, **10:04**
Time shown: **6:28**
